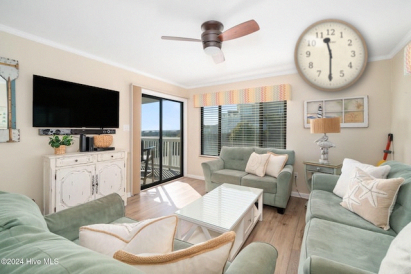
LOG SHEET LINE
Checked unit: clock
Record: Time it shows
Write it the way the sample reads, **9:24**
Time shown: **11:30**
